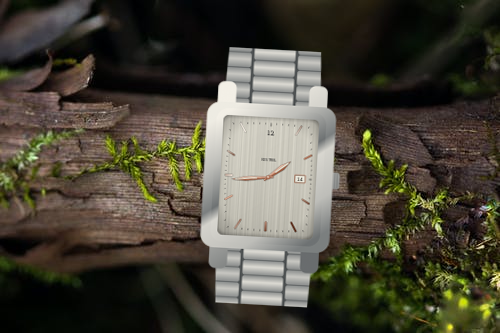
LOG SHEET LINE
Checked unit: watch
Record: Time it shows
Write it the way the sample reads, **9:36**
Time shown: **1:44**
